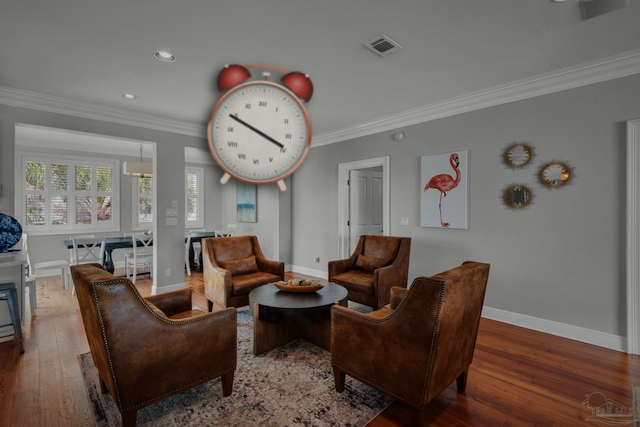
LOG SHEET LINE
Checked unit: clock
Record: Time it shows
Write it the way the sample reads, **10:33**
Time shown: **3:49**
